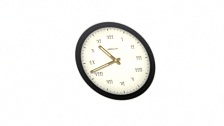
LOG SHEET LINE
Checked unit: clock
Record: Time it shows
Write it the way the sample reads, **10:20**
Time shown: **10:42**
